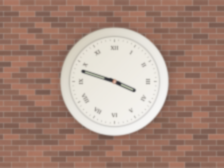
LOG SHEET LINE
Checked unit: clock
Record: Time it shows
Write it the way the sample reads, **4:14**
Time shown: **3:48**
